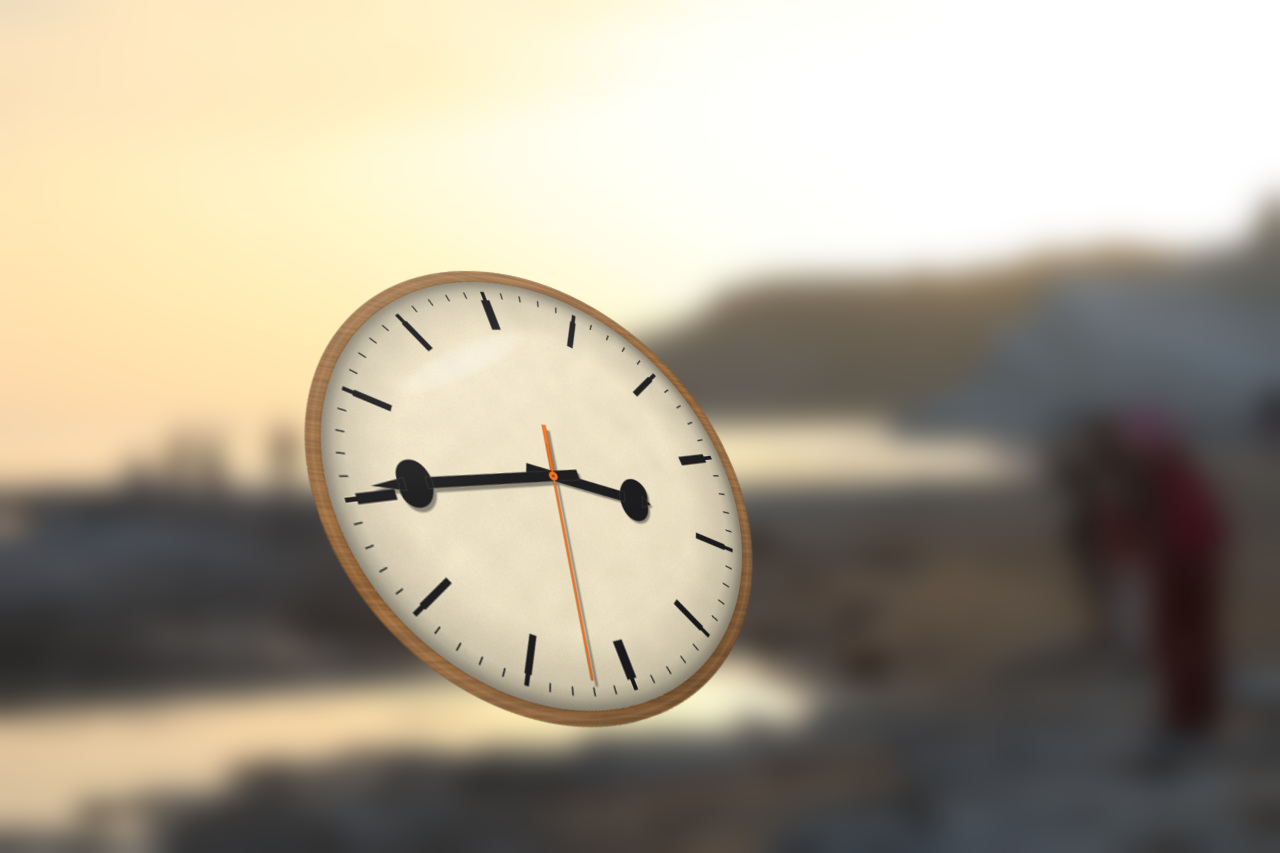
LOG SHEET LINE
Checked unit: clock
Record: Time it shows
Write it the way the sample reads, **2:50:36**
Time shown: **3:45:32**
